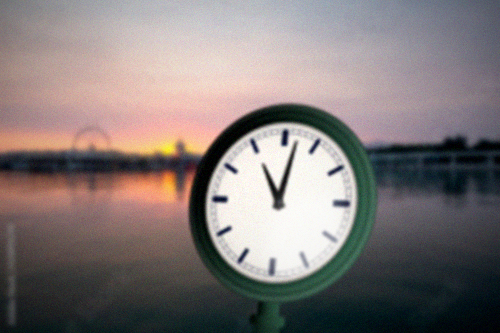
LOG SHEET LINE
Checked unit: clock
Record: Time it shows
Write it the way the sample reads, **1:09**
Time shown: **11:02**
